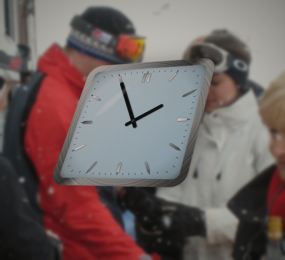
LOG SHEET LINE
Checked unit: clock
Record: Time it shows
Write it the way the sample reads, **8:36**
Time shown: **1:55**
